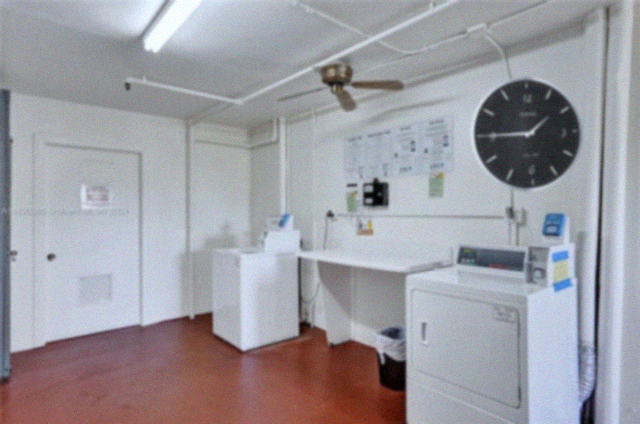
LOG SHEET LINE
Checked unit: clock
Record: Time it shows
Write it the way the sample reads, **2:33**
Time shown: **1:45**
